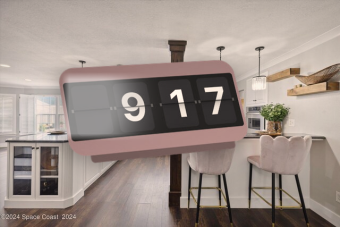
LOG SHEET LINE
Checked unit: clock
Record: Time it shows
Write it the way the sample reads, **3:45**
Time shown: **9:17**
